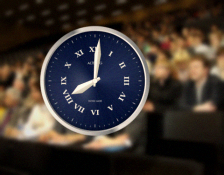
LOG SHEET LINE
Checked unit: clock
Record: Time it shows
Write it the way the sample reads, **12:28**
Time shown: **8:01**
